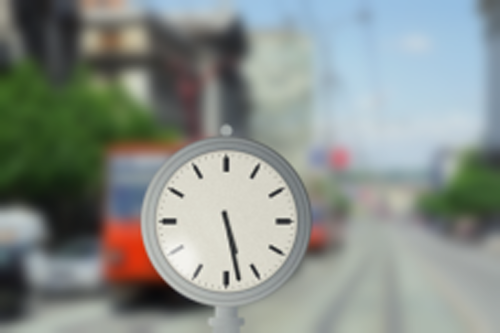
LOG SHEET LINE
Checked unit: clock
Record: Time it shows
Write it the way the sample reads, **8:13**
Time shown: **5:28**
